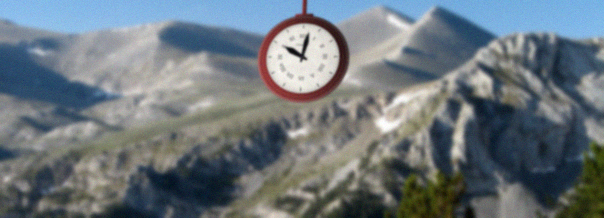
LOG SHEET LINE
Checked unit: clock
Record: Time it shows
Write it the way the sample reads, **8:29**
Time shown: **10:02**
